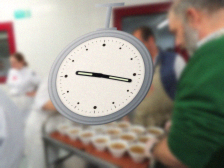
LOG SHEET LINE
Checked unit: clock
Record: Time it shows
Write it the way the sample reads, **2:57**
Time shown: **9:17**
